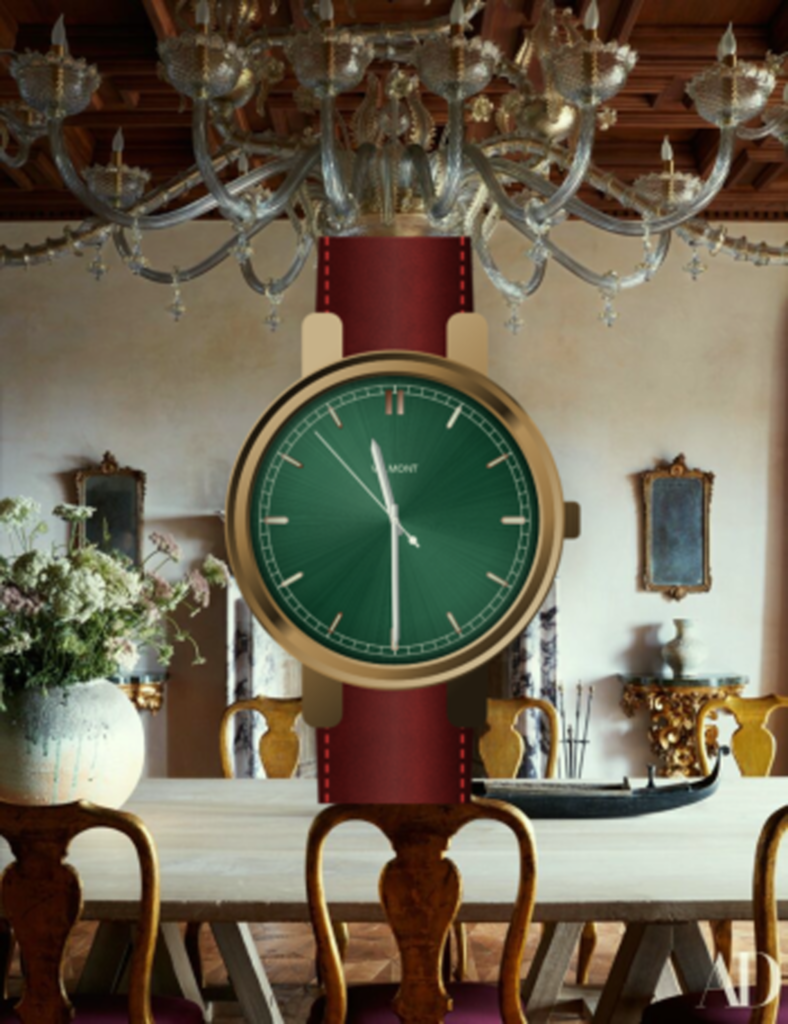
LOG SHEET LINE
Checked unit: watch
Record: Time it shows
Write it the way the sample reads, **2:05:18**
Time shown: **11:29:53**
